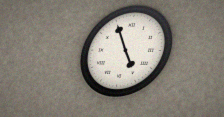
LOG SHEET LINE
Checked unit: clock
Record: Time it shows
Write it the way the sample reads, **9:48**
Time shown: **4:55**
